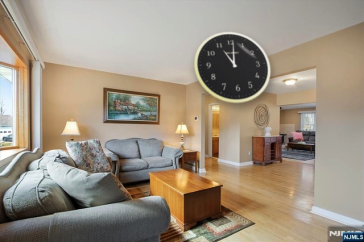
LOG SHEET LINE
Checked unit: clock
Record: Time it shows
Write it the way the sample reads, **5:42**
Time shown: **11:01**
